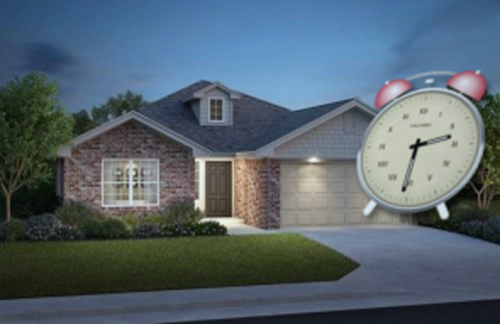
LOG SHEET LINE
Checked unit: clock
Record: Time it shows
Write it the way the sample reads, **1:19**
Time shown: **2:31**
